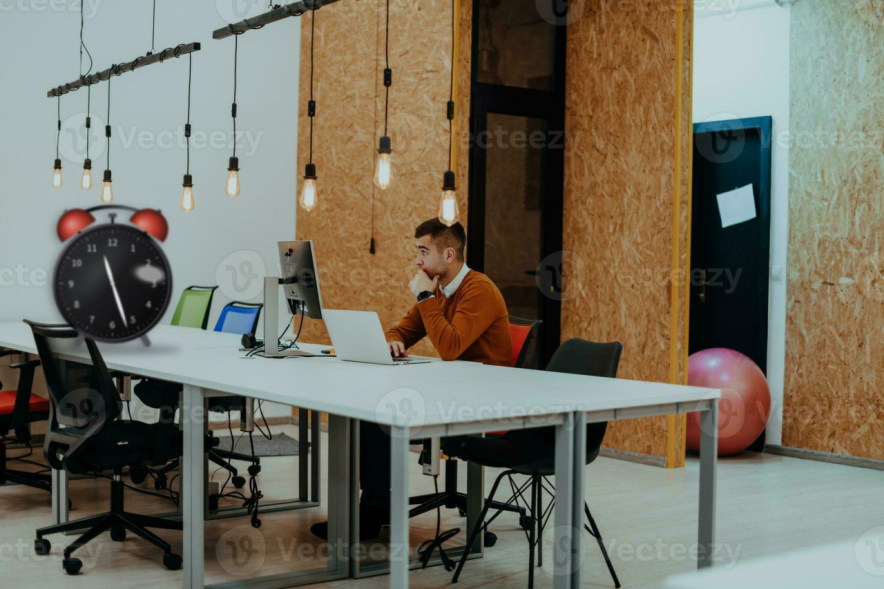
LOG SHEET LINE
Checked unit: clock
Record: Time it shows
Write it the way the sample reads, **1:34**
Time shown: **11:27**
